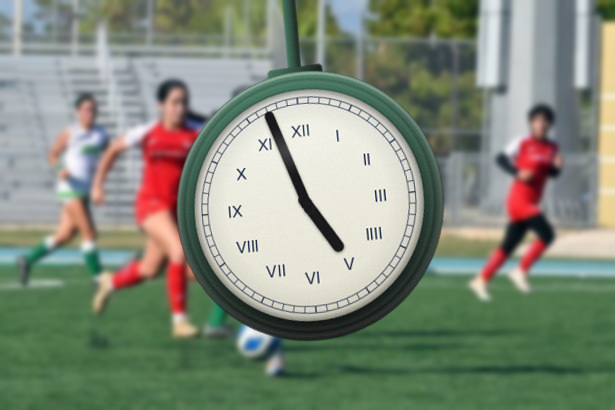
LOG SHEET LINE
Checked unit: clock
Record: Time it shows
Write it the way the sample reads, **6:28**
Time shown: **4:57**
